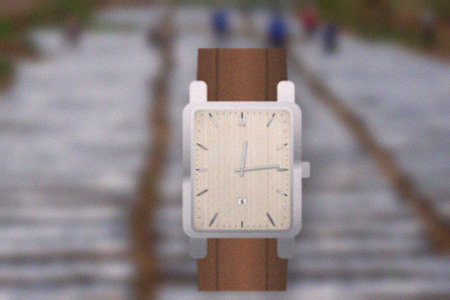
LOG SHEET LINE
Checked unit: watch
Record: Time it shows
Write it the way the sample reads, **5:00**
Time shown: **12:14**
